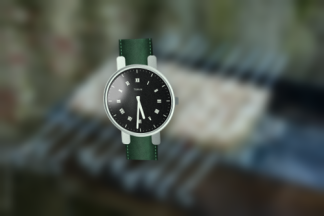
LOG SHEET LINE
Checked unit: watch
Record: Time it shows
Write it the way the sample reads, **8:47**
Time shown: **5:31**
